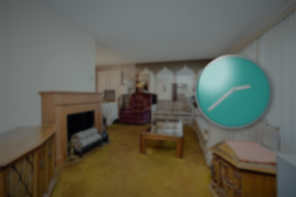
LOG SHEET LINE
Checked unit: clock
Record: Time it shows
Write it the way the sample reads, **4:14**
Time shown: **2:38**
